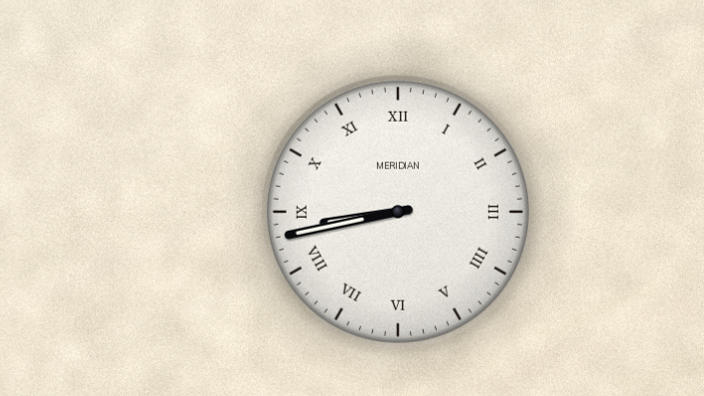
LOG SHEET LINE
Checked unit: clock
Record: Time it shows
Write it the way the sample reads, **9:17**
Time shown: **8:43**
